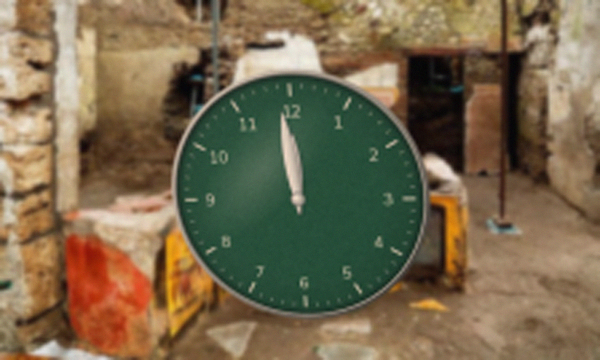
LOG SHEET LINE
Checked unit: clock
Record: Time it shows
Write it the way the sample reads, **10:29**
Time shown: **11:59**
